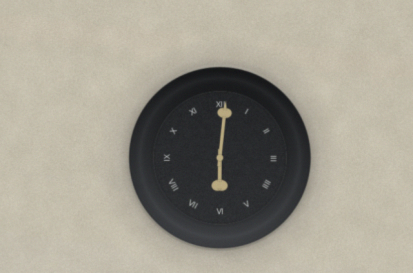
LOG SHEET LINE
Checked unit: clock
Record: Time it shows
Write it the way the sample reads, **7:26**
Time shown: **6:01**
